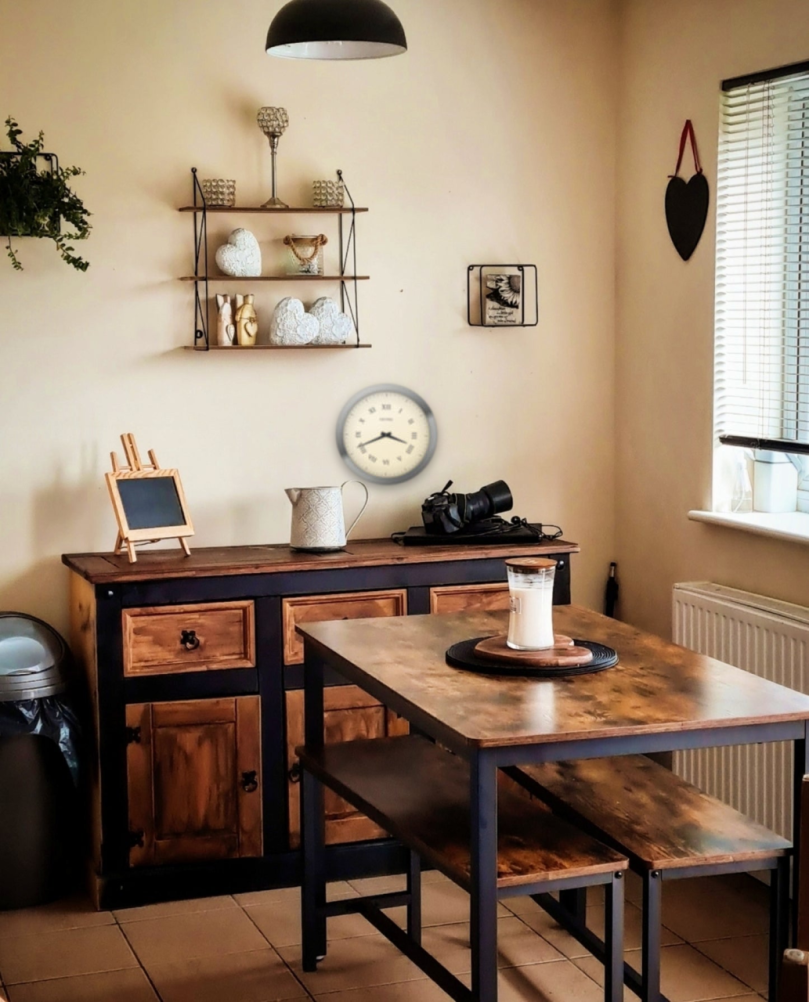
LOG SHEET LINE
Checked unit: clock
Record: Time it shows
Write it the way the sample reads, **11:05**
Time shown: **3:41**
